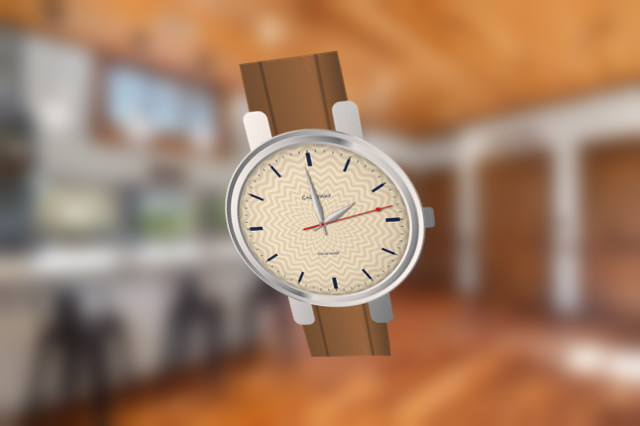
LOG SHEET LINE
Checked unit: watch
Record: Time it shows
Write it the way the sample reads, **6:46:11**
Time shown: **1:59:13**
